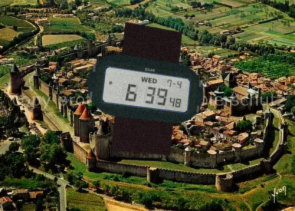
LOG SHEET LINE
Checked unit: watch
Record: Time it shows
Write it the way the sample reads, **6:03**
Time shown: **6:39**
